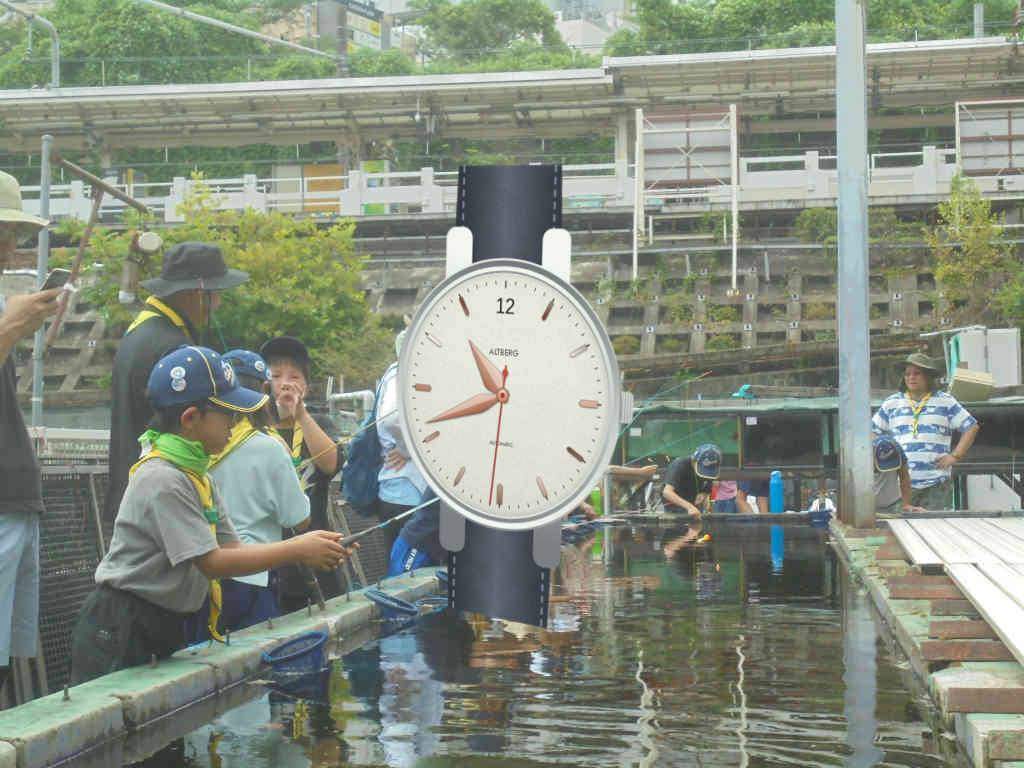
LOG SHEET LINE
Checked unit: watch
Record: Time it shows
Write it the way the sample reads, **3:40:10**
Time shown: **10:41:31**
